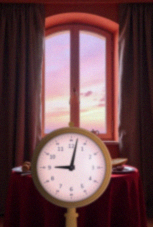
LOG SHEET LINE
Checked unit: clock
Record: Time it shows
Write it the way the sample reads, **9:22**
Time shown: **9:02**
